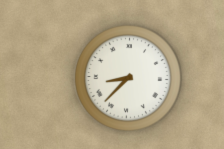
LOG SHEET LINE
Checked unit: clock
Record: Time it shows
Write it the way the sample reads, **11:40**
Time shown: **8:37**
